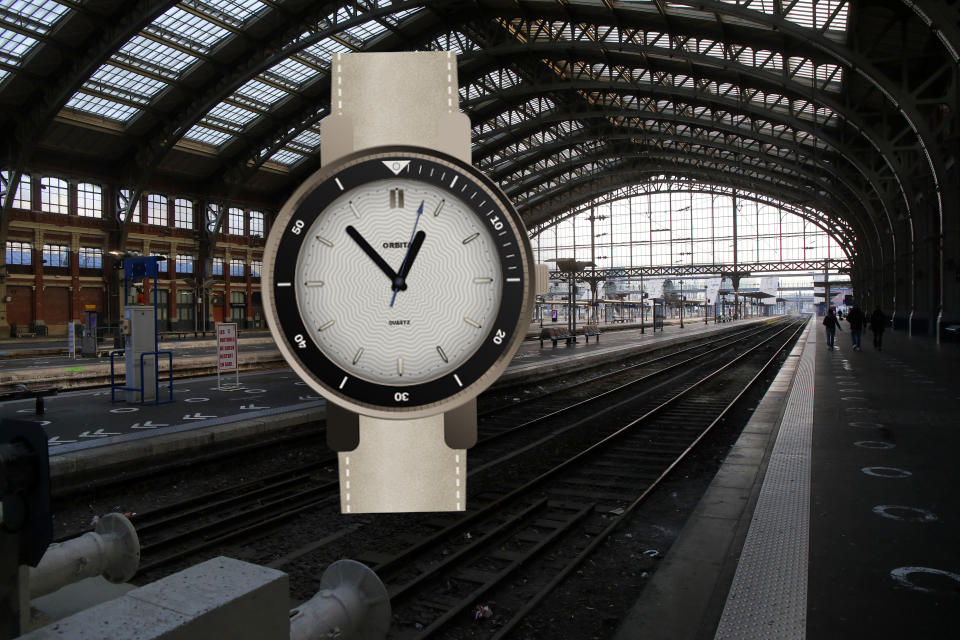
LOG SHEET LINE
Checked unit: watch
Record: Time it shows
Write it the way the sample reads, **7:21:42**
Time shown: **12:53:03**
